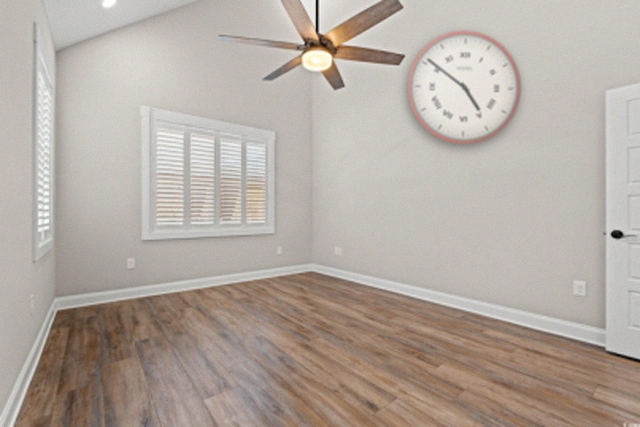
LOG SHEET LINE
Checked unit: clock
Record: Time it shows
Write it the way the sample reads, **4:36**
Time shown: **4:51**
